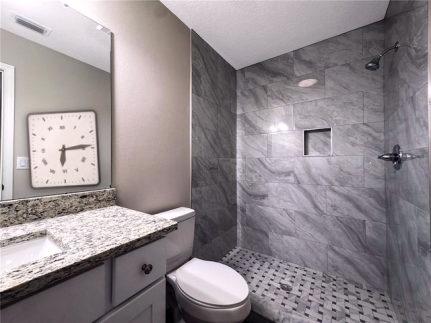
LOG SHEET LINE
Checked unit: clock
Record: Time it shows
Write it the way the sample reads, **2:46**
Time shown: **6:14**
